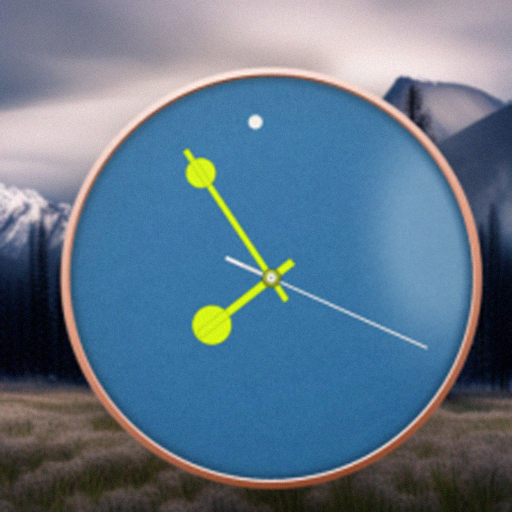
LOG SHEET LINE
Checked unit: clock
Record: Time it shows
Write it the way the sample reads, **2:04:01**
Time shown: **7:55:20**
